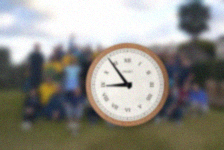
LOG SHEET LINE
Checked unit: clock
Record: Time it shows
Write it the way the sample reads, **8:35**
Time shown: **8:54**
